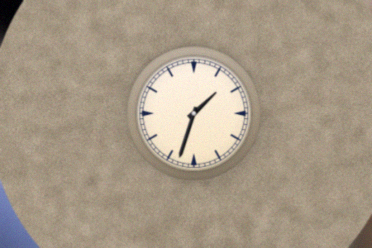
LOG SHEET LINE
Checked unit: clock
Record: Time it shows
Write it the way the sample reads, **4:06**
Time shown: **1:33**
